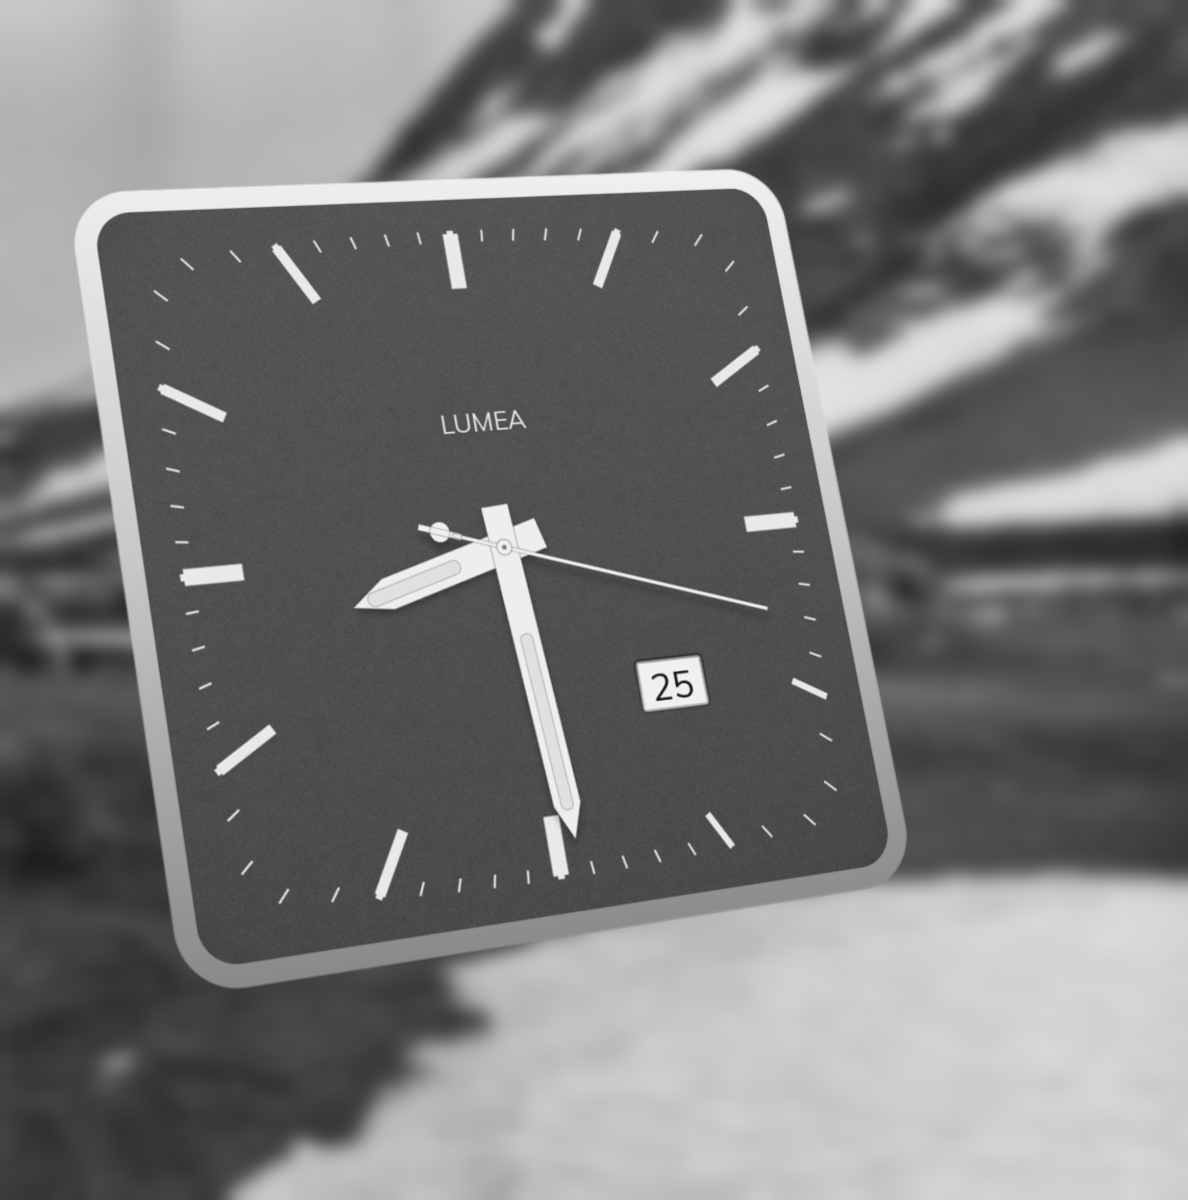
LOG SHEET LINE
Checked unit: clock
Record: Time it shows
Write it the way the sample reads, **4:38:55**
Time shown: **8:29:18**
